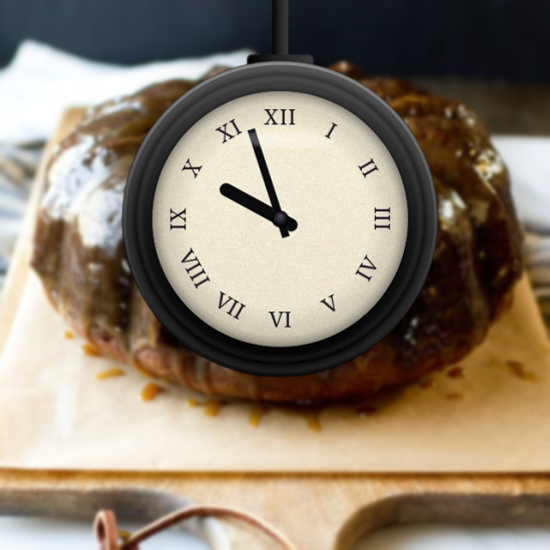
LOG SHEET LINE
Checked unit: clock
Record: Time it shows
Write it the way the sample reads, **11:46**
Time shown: **9:57**
